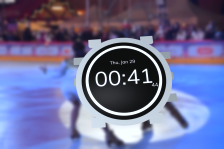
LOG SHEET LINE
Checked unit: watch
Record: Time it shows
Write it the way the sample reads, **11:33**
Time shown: **0:41**
